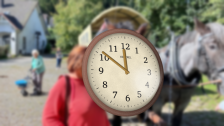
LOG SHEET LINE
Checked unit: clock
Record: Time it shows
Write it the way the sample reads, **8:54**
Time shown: **11:51**
